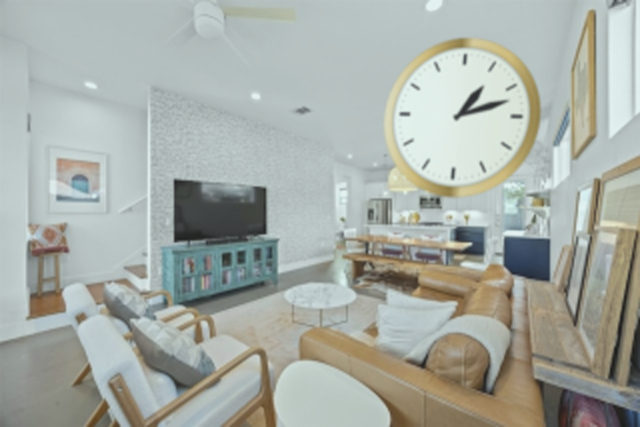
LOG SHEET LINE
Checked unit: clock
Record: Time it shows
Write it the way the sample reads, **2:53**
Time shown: **1:12**
